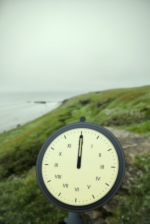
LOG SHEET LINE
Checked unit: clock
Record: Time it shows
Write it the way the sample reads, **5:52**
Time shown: **12:00**
